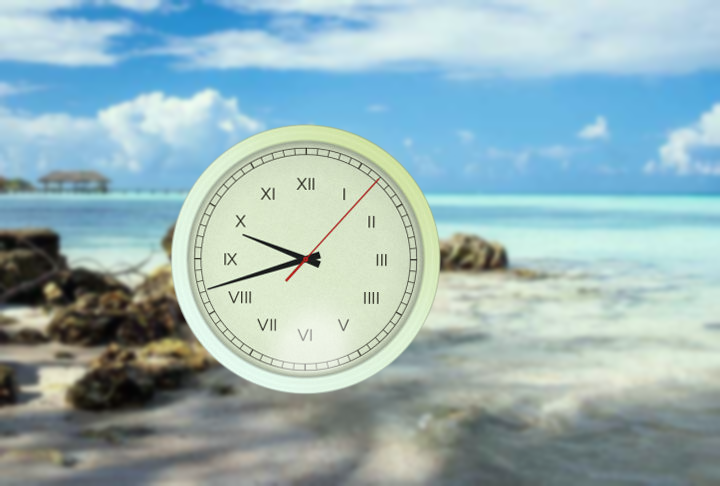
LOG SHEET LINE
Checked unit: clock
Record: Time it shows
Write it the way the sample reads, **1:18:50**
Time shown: **9:42:07**
